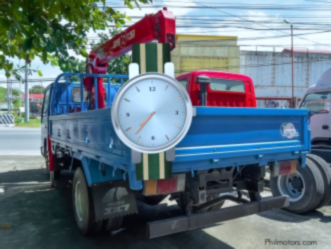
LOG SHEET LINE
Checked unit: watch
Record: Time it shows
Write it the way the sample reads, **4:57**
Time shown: **7:37**
